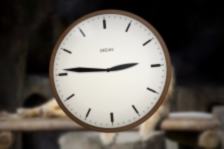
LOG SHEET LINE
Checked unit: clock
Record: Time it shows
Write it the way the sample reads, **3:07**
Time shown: **2:46**
